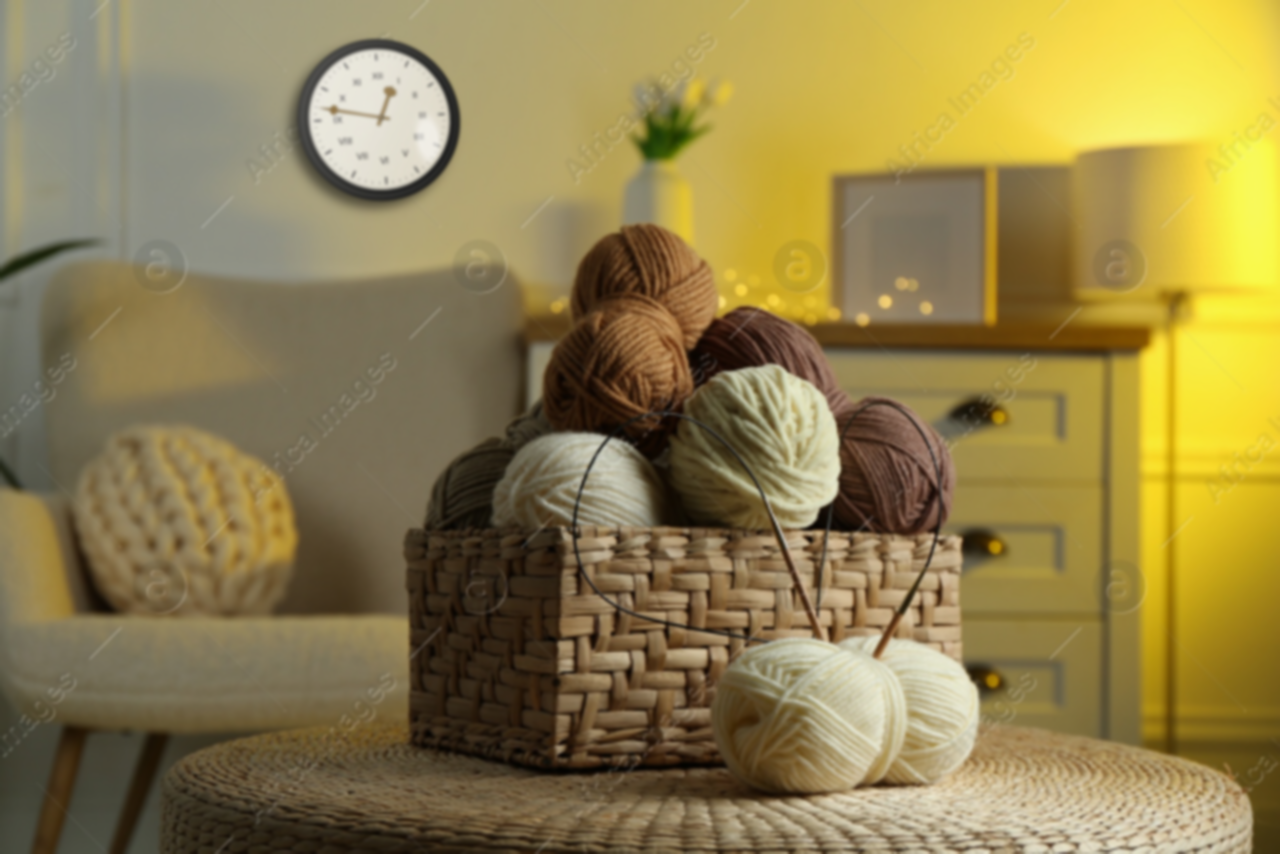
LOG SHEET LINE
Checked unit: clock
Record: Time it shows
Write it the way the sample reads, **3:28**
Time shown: **12:47**
